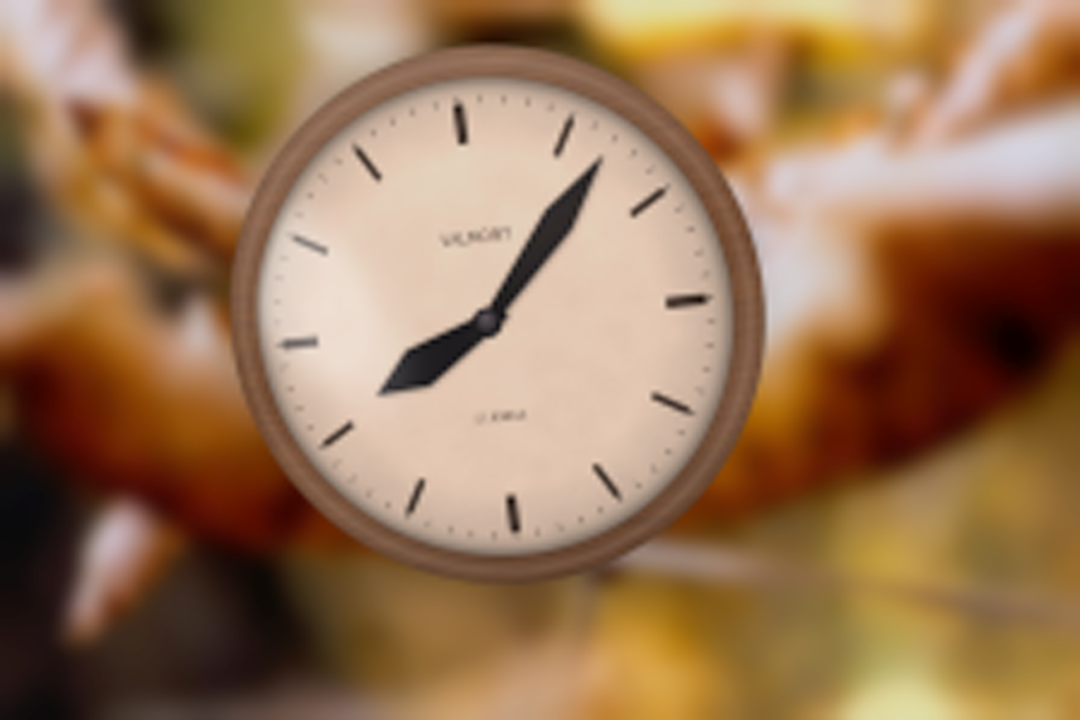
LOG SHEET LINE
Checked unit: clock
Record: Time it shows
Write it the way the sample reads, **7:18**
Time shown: **8:07**
